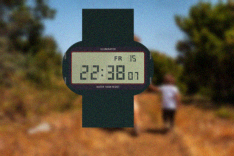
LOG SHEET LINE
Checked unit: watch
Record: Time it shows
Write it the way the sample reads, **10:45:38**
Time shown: **22:38:07**
